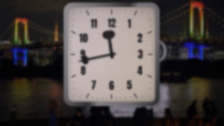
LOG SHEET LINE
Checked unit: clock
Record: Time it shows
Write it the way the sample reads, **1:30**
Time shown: **11:43**
